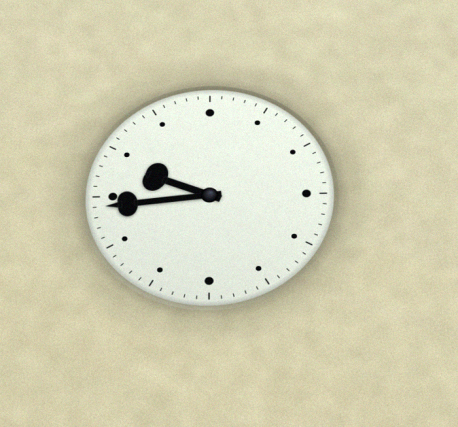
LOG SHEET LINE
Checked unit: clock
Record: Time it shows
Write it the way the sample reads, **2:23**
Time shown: **9:44**
